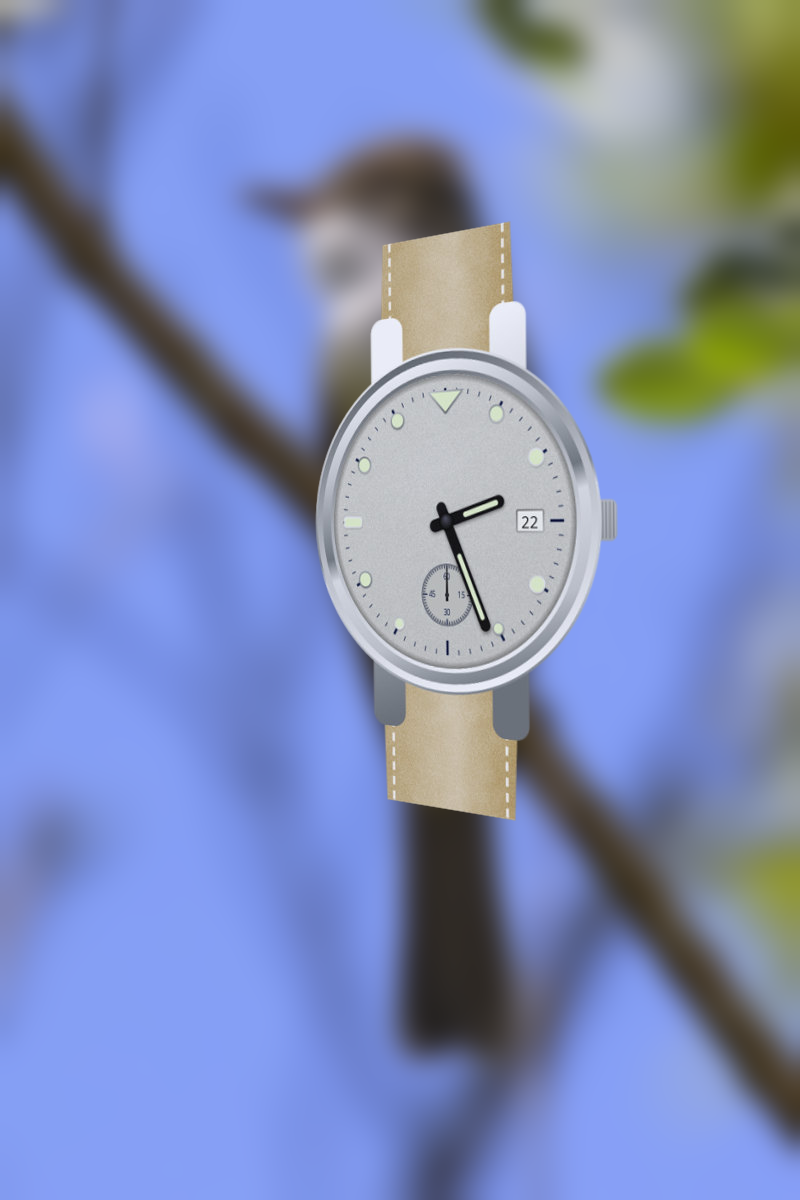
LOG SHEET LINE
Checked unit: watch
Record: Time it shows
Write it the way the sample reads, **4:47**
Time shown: **2:26**
